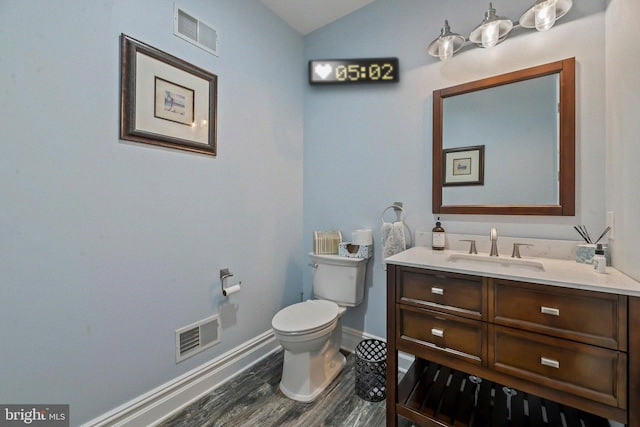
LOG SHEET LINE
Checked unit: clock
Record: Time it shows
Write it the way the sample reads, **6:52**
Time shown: **5:02**
